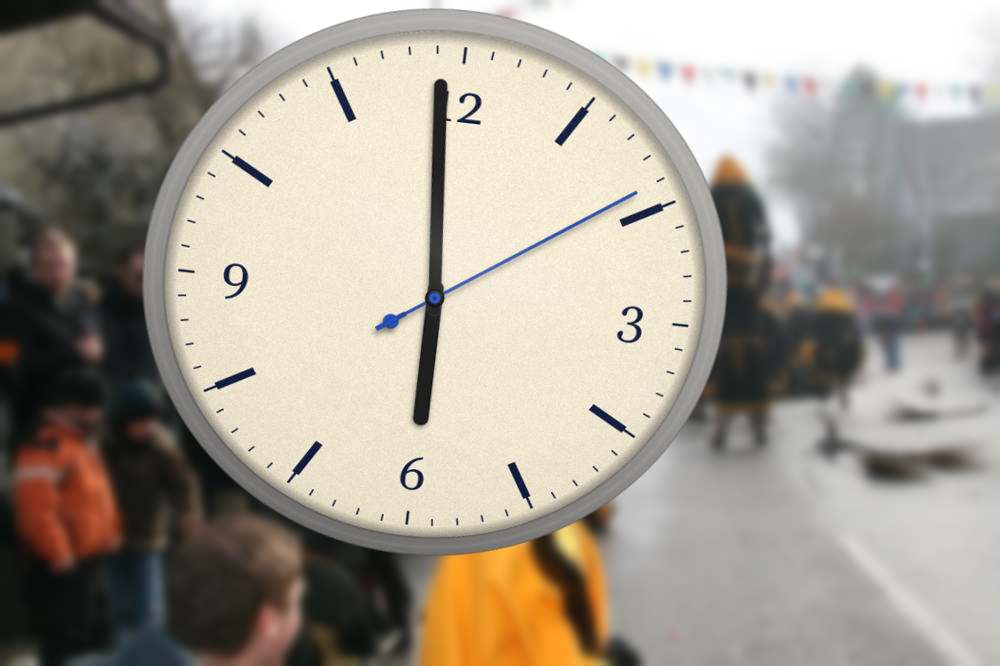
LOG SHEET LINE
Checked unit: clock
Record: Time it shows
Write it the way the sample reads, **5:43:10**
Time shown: **5:59:09**
